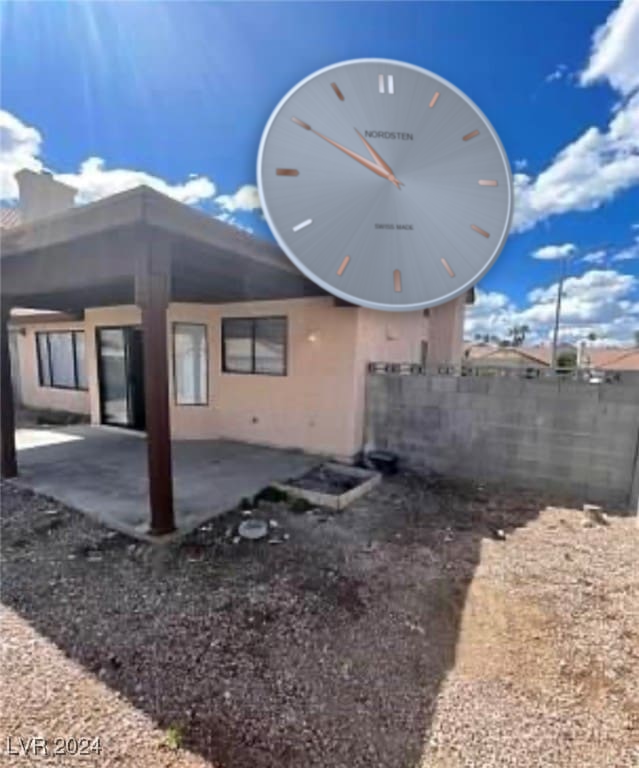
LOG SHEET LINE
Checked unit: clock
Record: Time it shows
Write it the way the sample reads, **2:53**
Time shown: **10:50**
